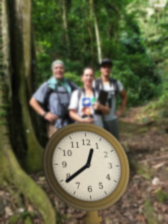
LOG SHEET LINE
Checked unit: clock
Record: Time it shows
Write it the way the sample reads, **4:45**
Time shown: **12:39**
